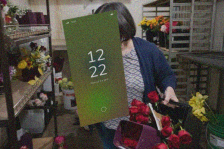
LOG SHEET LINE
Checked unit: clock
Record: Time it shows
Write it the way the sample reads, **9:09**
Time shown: **12:22**
